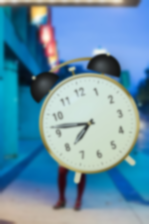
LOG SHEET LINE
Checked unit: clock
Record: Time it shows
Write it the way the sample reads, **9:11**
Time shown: **7:47**
